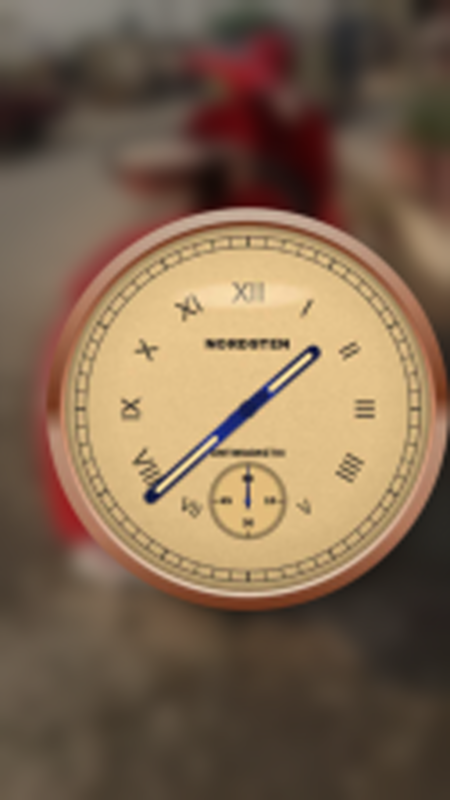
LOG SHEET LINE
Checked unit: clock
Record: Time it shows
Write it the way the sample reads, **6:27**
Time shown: **1:38**
